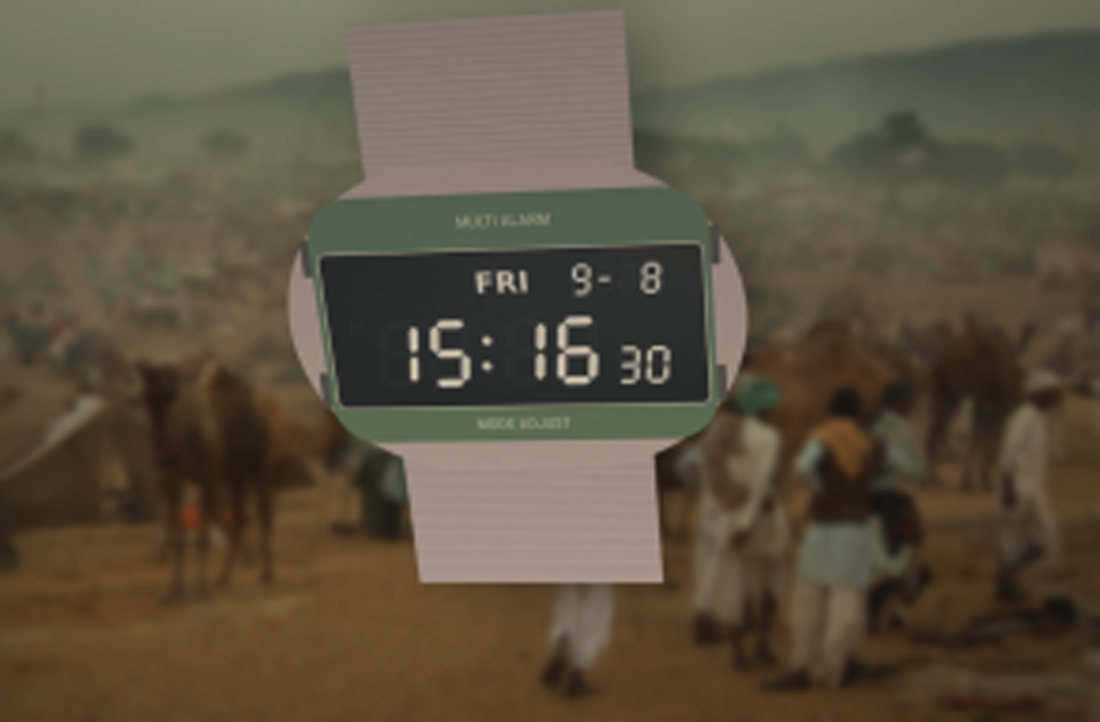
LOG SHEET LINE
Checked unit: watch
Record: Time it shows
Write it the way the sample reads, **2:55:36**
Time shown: **15:16:30**
